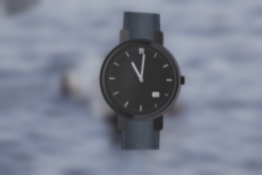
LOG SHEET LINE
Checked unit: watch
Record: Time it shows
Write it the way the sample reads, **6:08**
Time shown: **11:01**
